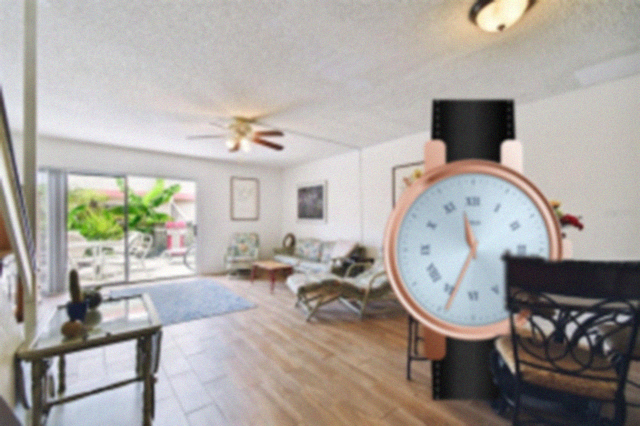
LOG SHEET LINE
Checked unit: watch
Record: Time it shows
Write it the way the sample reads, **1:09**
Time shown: **11:34**
